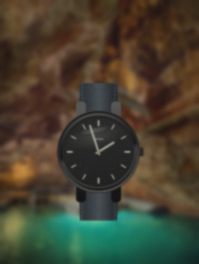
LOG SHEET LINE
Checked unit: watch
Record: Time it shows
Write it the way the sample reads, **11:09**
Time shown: **1:57**
